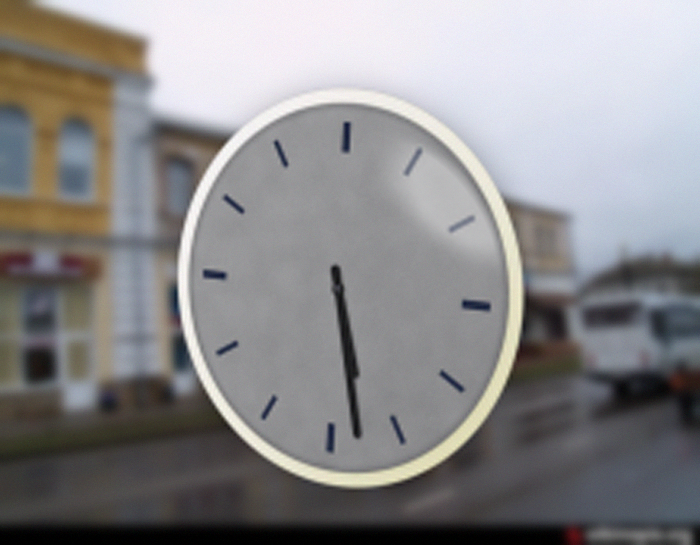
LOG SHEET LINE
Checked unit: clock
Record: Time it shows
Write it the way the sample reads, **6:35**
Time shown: **5:28**
